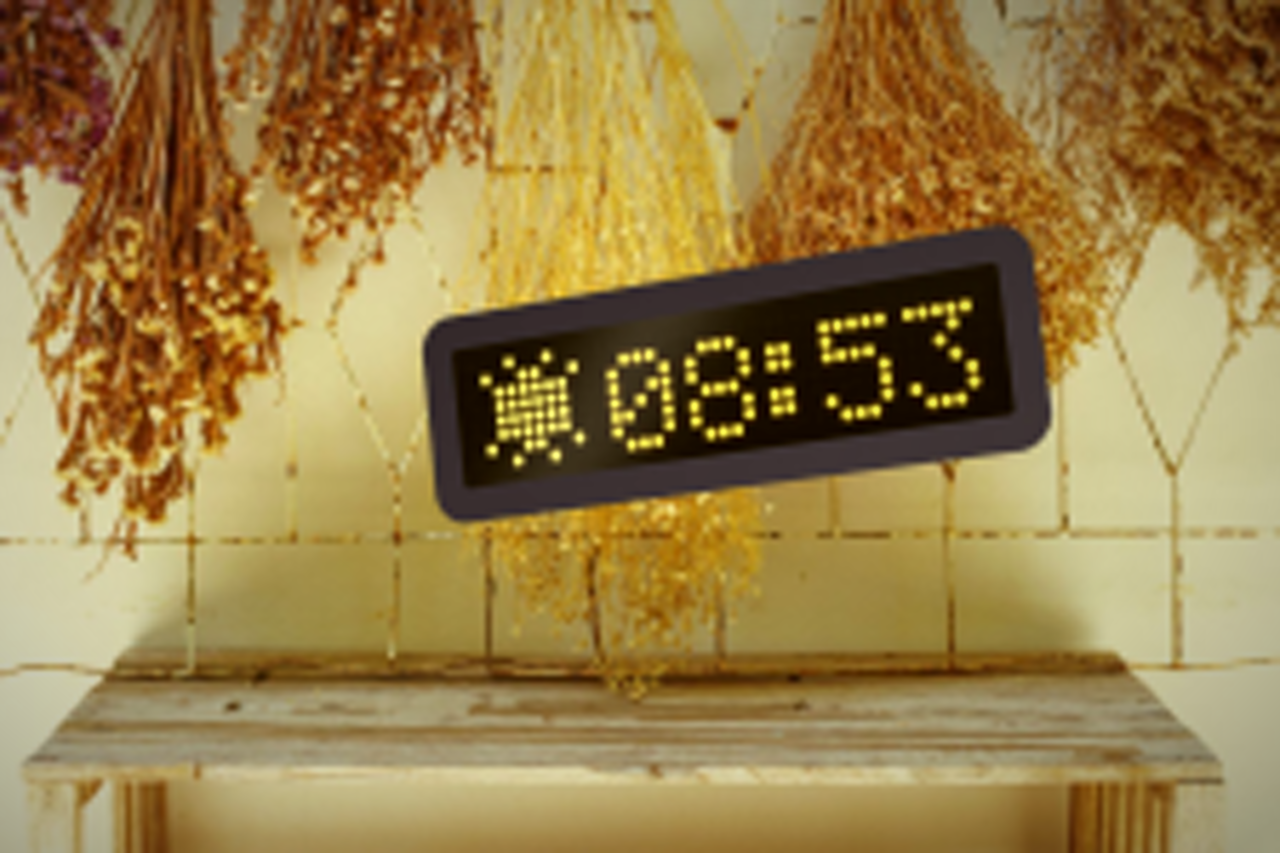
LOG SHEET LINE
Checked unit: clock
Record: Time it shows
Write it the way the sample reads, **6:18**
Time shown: **8:53**
